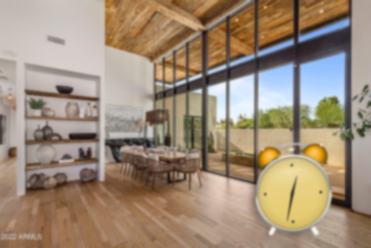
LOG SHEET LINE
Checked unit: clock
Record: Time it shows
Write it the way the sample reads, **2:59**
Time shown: **12:32**
